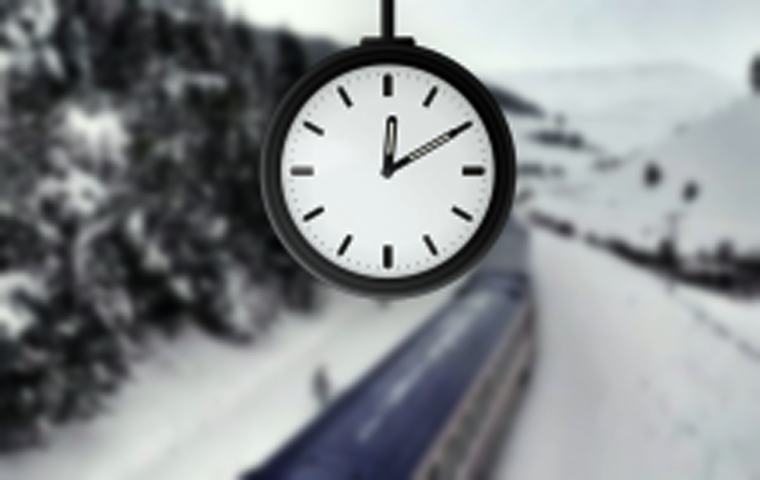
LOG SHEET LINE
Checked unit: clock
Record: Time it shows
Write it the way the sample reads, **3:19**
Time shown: **12:10**
